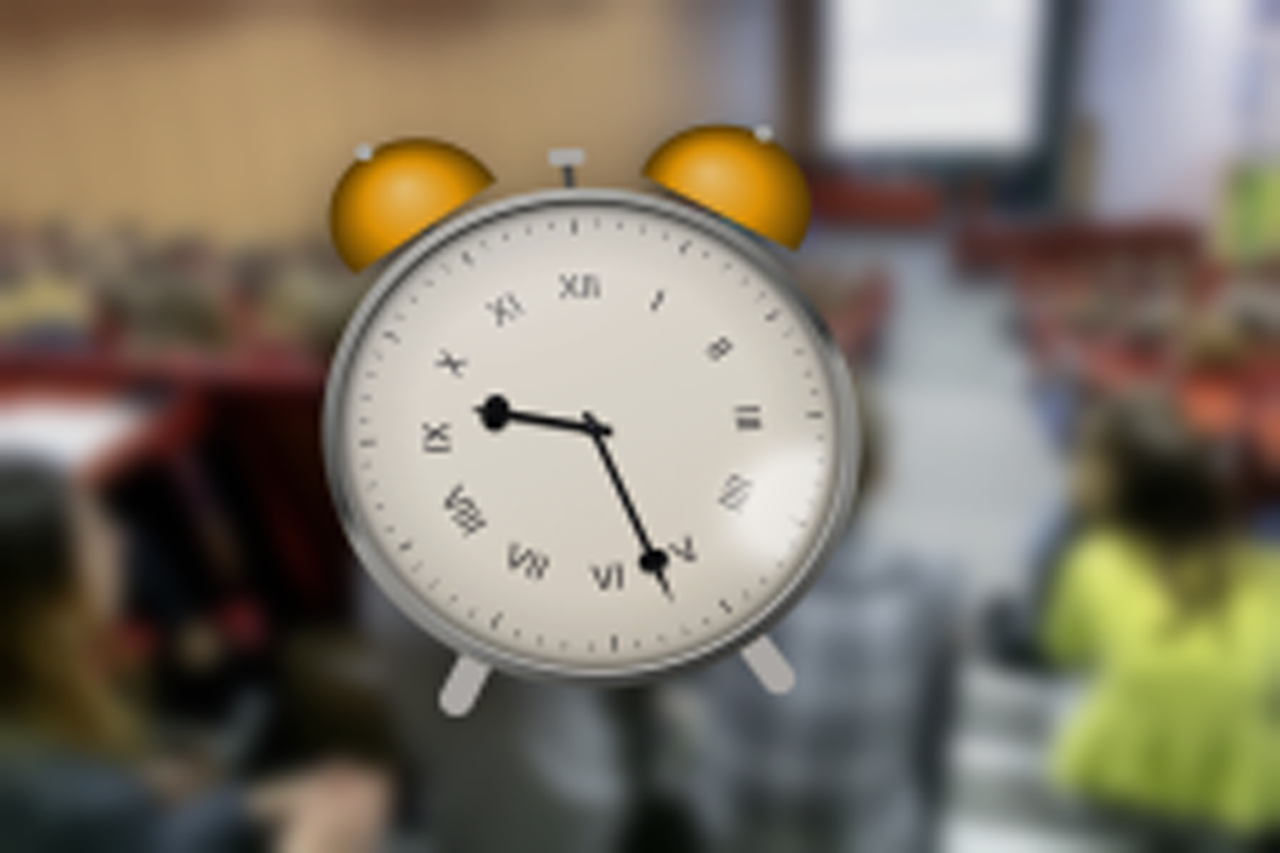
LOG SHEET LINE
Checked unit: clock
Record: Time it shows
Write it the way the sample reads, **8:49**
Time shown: **9:27**
